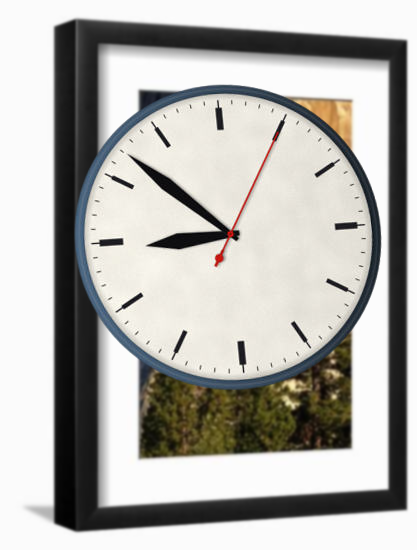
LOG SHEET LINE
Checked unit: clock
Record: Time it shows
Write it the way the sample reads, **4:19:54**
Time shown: **8:52:05**
